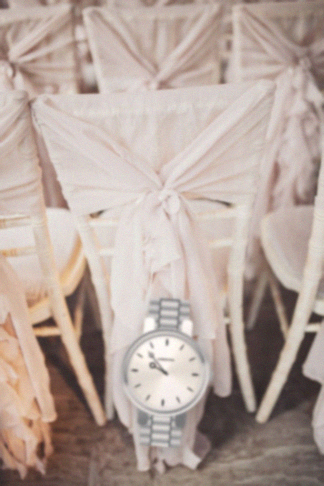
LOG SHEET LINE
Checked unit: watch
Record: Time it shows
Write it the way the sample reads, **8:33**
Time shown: **9:53**
